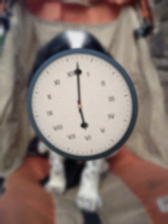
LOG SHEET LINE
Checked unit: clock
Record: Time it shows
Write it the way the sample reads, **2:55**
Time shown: **6:02**
